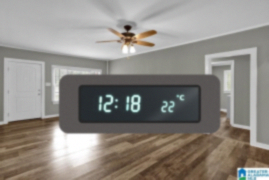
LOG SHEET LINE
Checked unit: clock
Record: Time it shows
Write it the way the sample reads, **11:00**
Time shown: **12:18**
